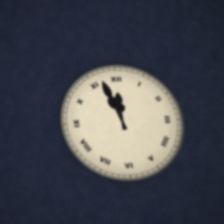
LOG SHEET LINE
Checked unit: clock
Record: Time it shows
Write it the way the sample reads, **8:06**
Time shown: **11:57**
